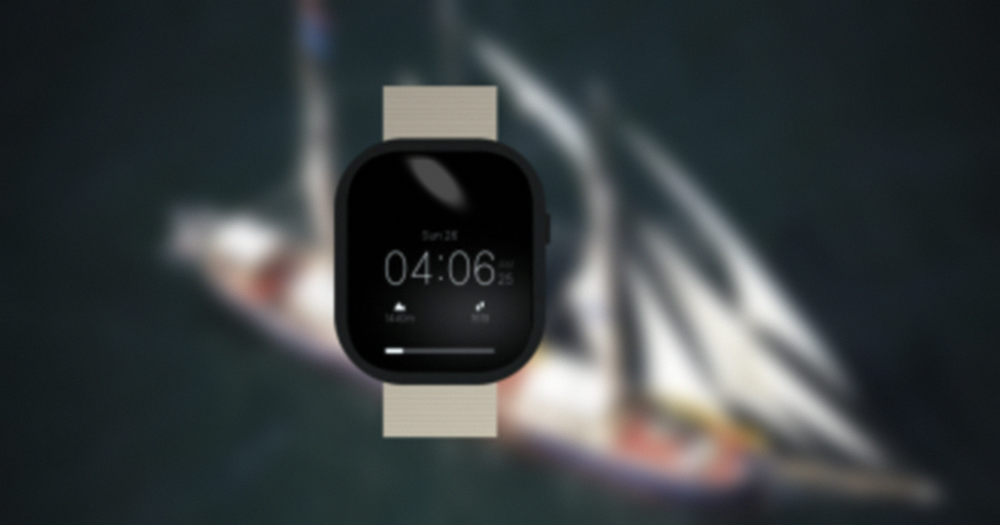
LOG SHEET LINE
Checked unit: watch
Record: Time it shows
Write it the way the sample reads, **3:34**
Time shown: **4:06**
